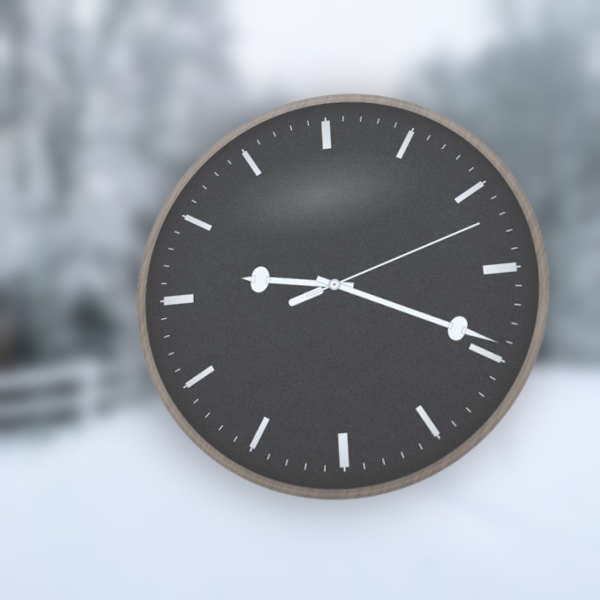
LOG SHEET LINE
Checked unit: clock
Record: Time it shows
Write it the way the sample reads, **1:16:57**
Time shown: **9:19:12**
